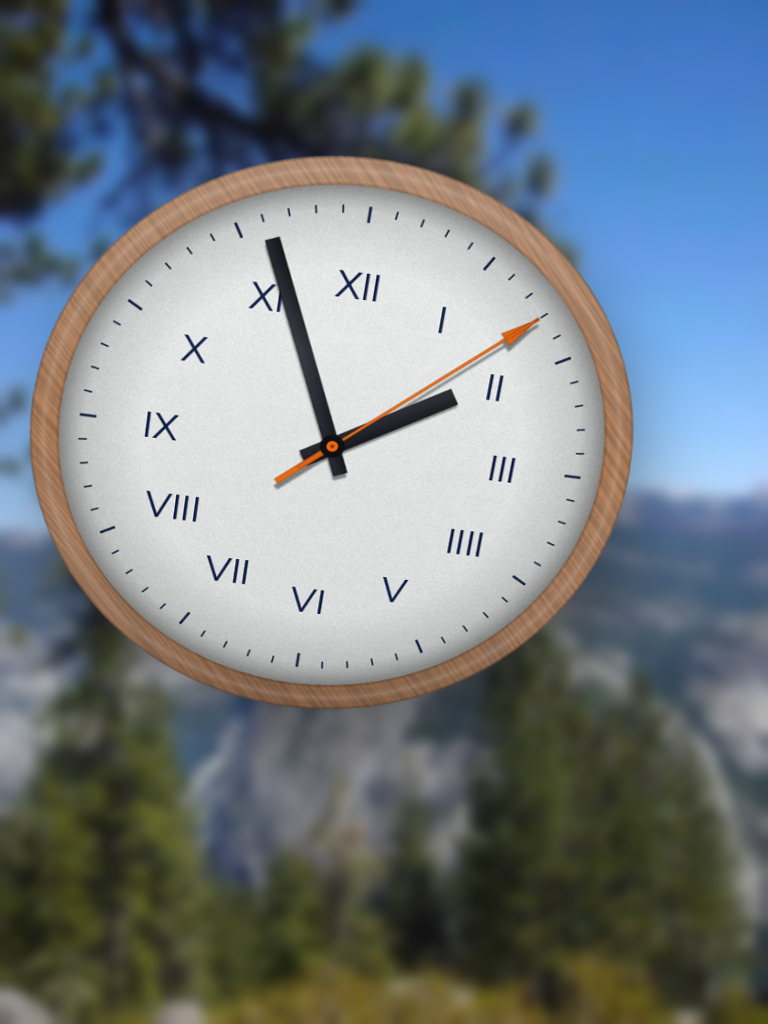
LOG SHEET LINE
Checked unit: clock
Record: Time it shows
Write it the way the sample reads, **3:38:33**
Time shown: **1:56:08**
